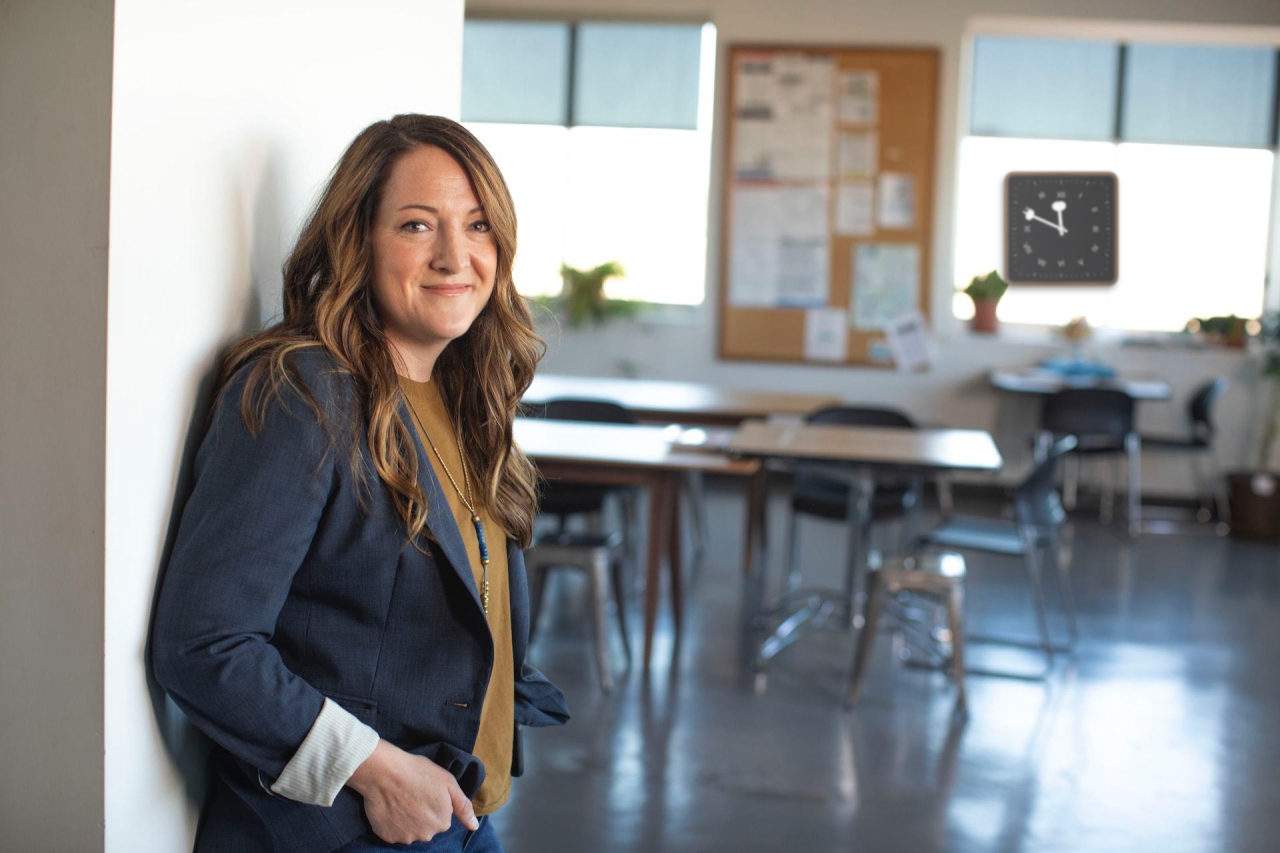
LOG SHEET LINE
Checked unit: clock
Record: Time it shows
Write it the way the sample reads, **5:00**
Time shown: **11:49**
